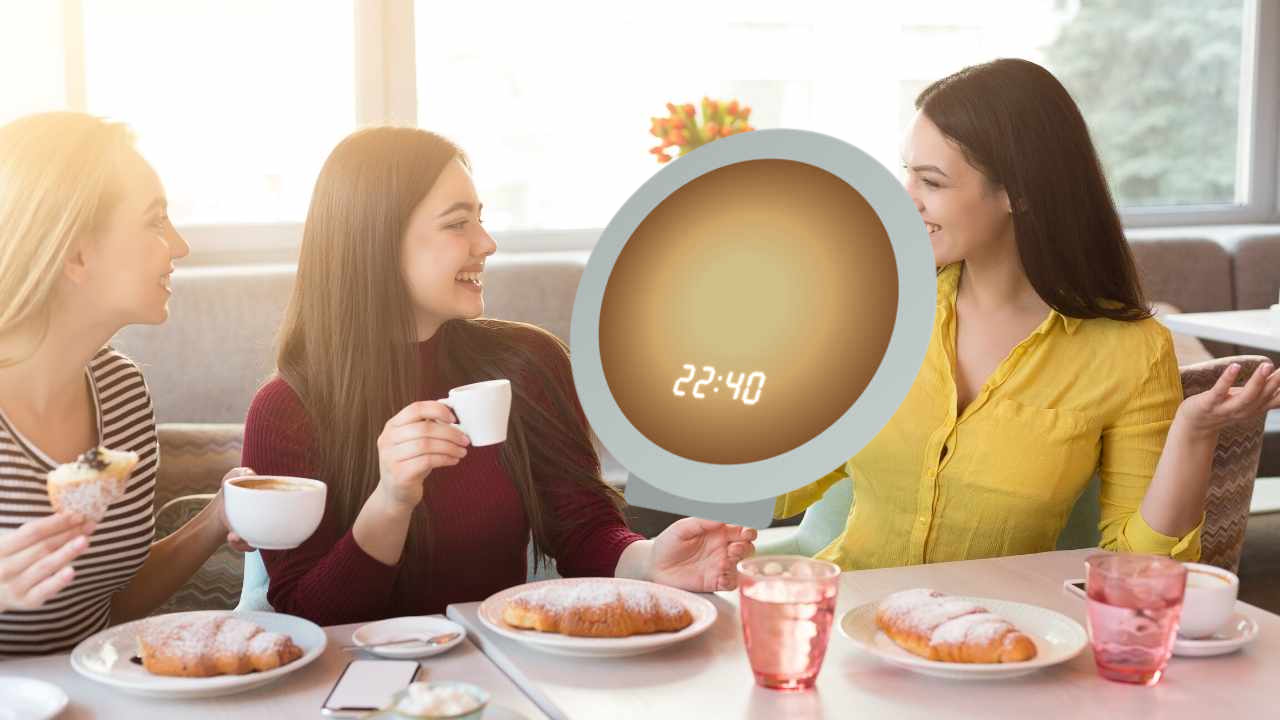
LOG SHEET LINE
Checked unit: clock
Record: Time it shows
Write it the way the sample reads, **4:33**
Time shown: **22:40**
